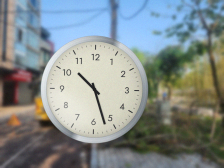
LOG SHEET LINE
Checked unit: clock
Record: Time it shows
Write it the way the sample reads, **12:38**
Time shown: **10:27**
